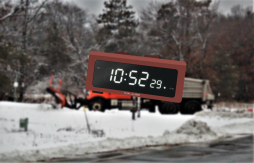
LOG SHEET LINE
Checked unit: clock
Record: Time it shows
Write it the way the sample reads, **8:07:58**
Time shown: **10:52:29**
